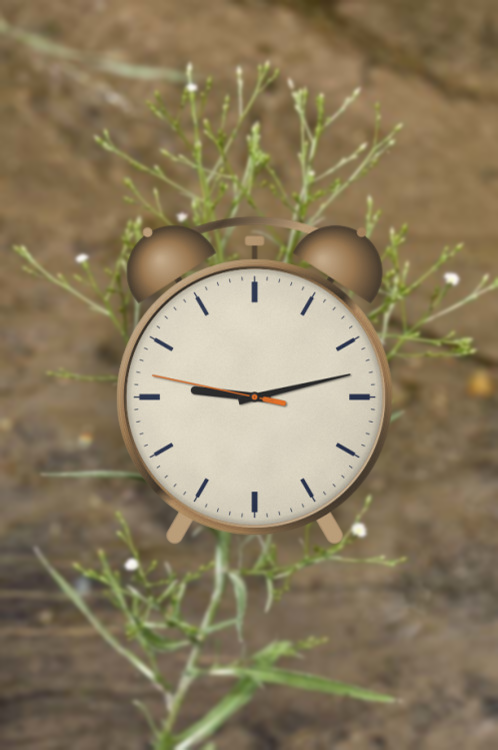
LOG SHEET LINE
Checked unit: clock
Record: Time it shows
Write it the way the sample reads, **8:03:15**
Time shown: **9:12:47**
